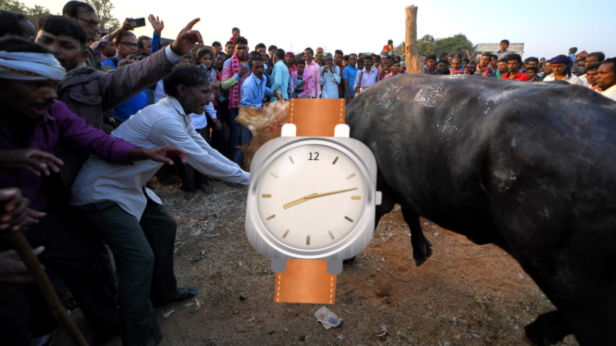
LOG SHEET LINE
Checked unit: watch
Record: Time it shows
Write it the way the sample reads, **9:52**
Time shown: **8:13**
